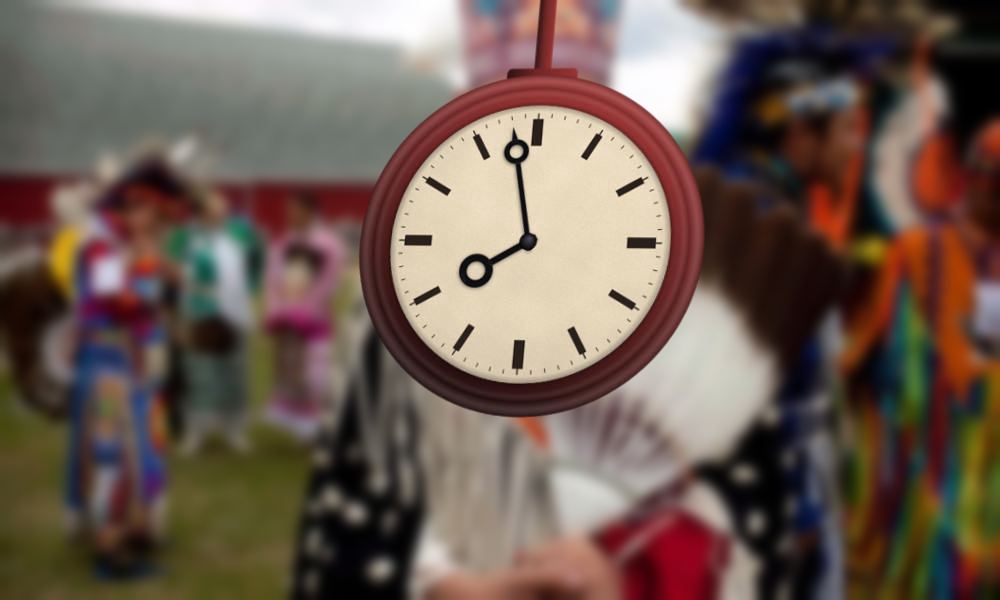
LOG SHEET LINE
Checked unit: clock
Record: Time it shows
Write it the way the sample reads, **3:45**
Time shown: **7:58**
